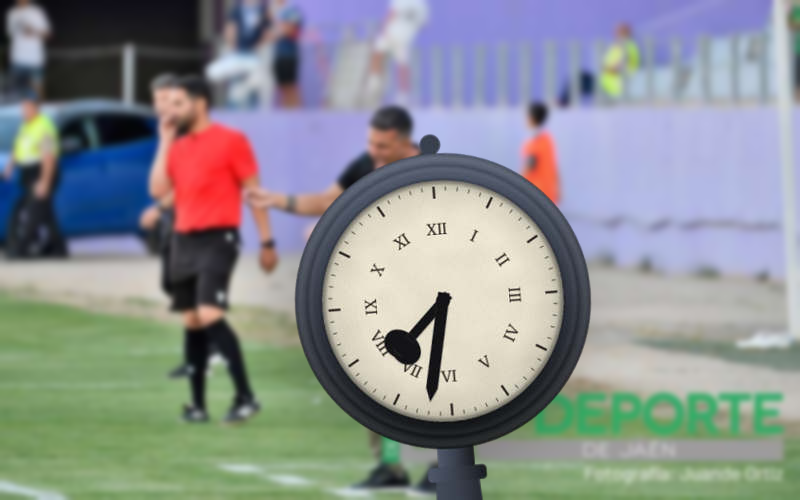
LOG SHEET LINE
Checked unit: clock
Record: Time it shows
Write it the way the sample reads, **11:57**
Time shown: **7:32**
